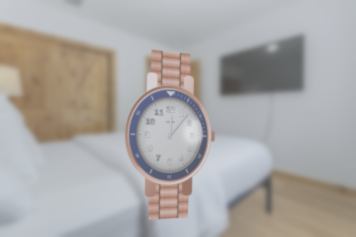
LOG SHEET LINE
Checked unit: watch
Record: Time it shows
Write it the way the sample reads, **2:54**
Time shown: **12:07**
